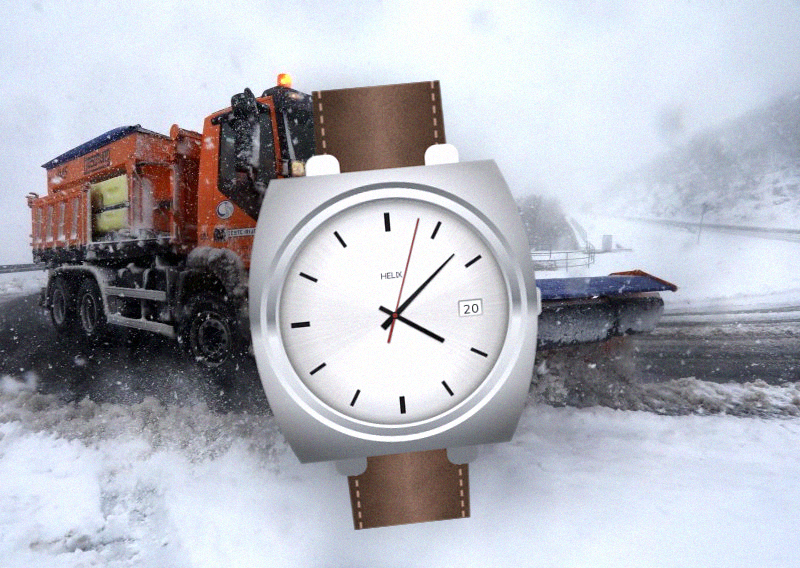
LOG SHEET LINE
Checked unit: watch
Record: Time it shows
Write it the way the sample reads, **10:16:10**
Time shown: **4:08:03**
